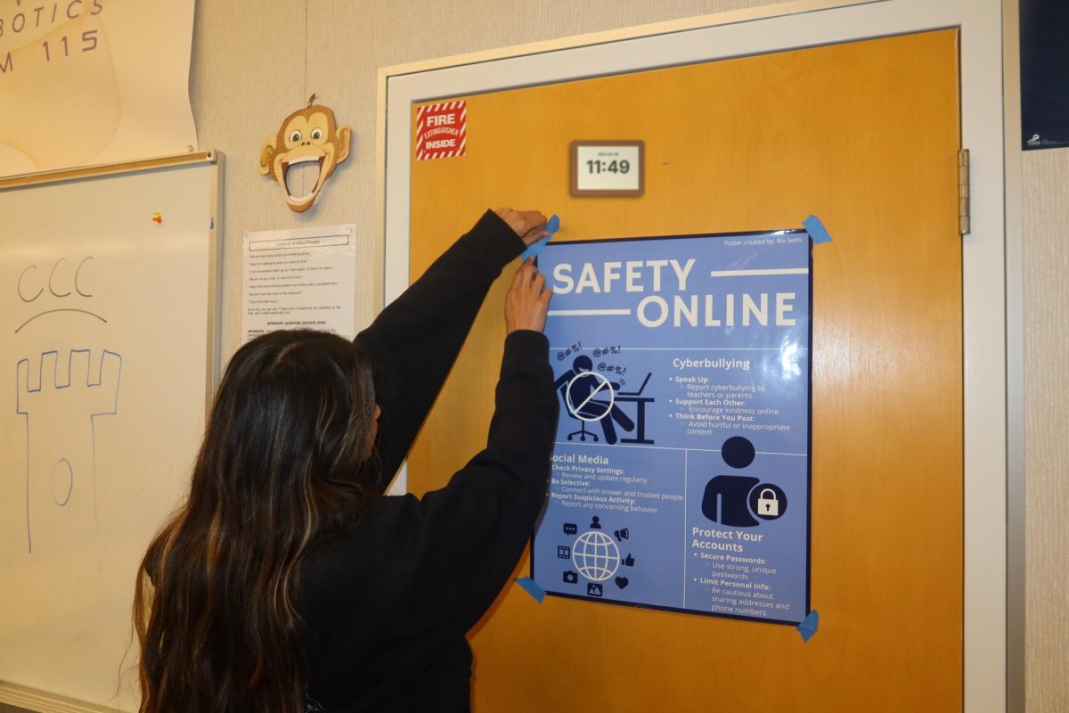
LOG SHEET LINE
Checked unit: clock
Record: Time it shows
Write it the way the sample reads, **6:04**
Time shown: **11:49**
